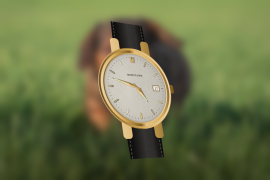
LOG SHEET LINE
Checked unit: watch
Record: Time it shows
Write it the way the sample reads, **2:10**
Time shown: **4:48**
